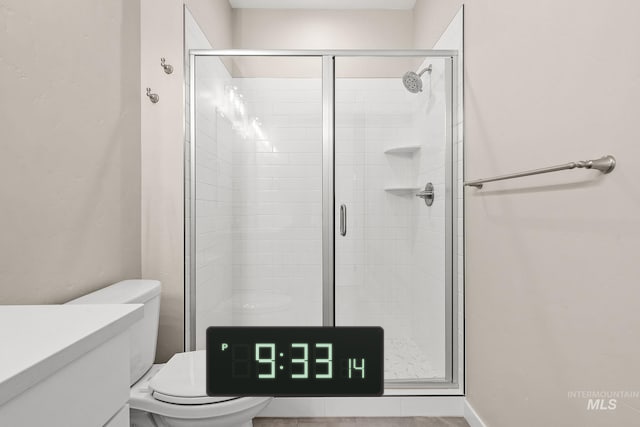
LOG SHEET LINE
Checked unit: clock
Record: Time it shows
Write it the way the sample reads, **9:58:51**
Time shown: **9:33:14**
